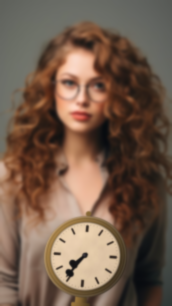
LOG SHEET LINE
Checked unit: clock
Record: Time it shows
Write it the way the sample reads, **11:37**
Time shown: **7:36**
